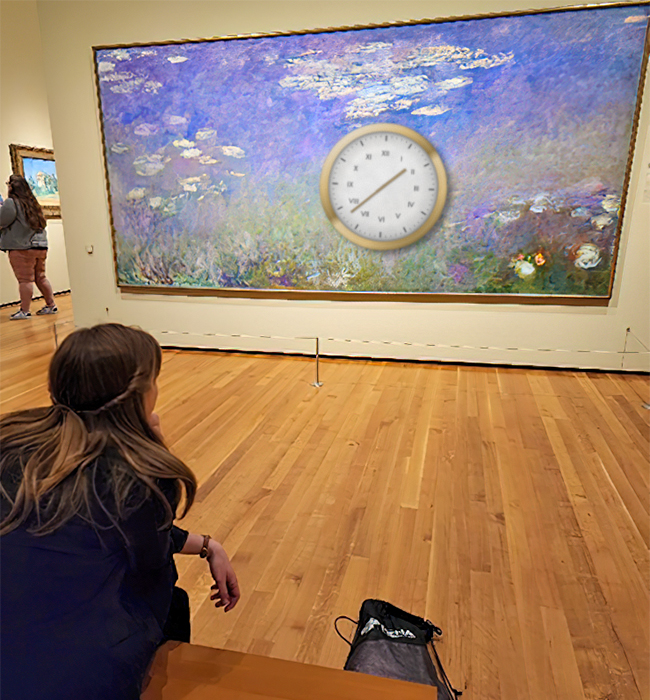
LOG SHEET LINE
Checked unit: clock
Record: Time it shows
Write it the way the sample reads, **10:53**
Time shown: **1:38**
